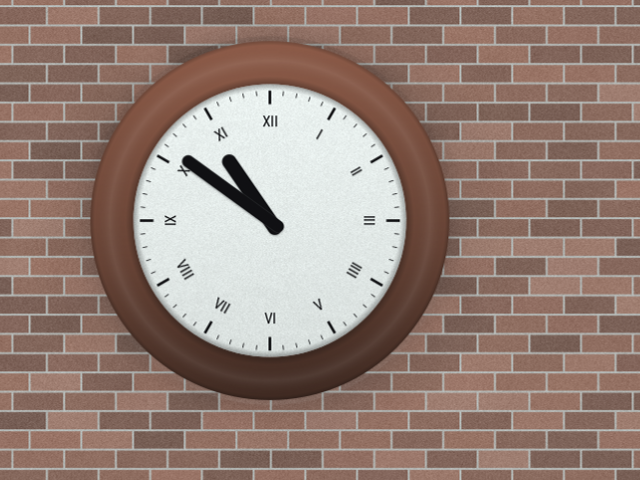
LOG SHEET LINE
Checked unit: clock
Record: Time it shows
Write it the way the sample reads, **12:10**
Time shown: **10:51**
